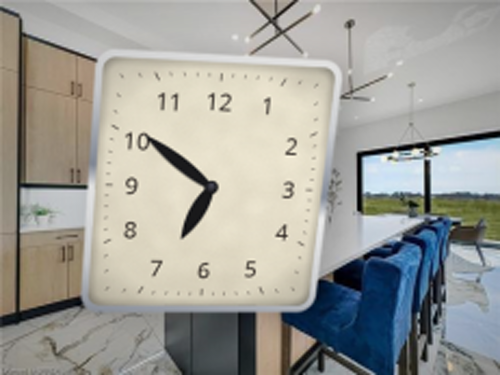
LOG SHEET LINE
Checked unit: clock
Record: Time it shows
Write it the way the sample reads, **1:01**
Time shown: **6:51**
